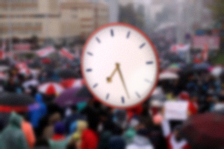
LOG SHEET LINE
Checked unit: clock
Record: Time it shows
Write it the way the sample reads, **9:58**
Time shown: **7:28**
